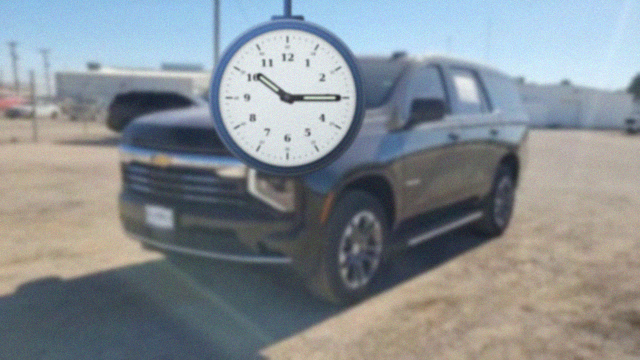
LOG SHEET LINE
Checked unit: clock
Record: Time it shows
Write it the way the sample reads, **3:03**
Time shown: **10:15**
